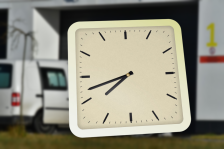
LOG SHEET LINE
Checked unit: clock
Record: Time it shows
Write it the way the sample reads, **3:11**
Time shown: **7:42**
